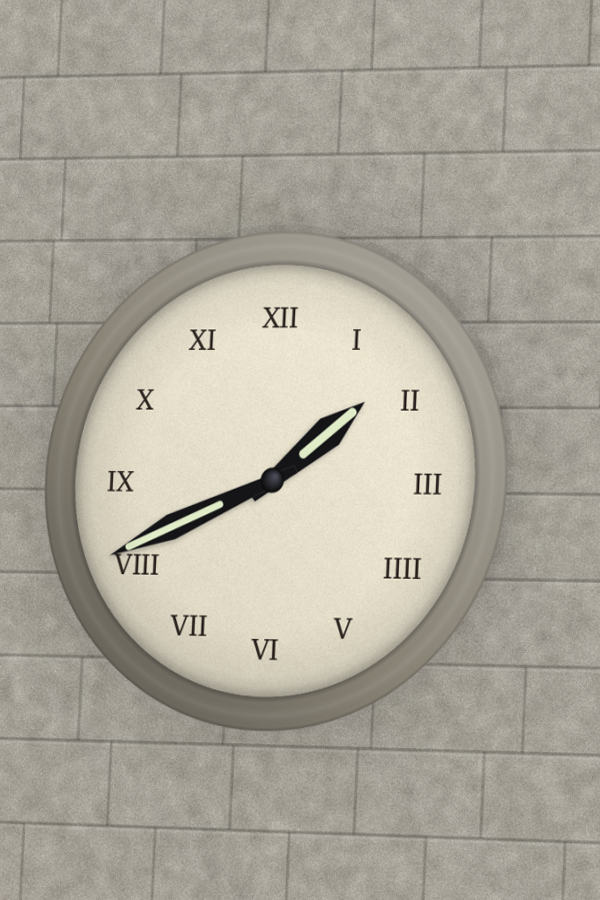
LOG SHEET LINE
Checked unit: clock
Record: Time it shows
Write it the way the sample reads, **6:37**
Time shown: **1:41**
